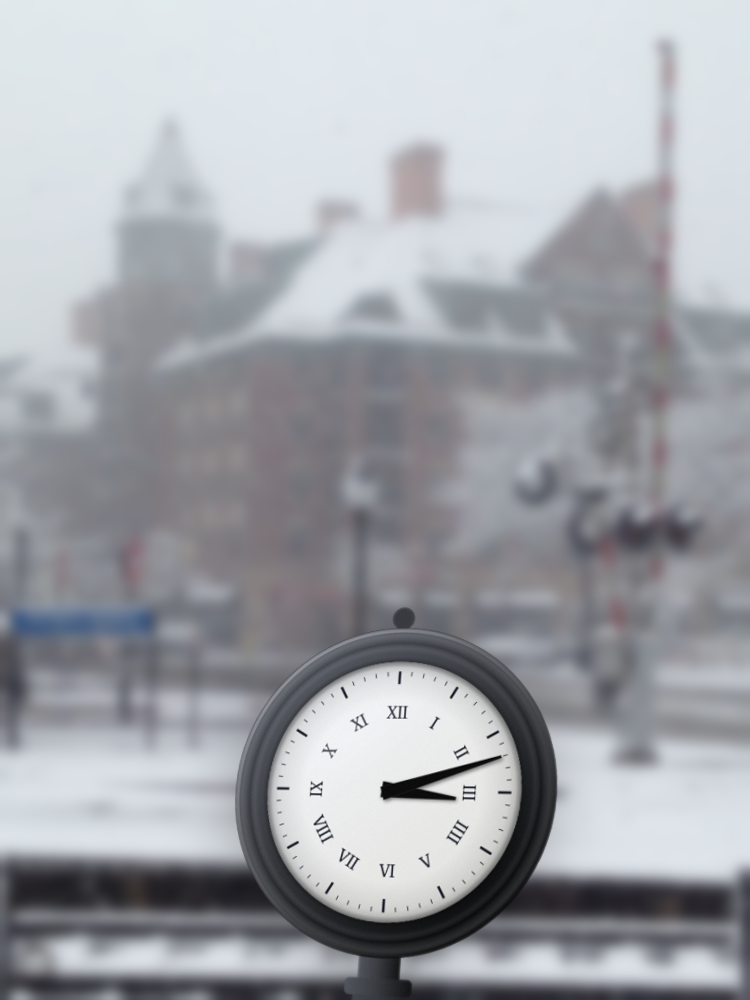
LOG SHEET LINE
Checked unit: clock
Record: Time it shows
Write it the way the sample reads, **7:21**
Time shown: **3:12**
